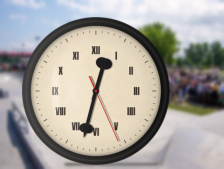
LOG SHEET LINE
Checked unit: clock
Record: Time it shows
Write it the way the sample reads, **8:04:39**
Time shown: **12:32:26**
